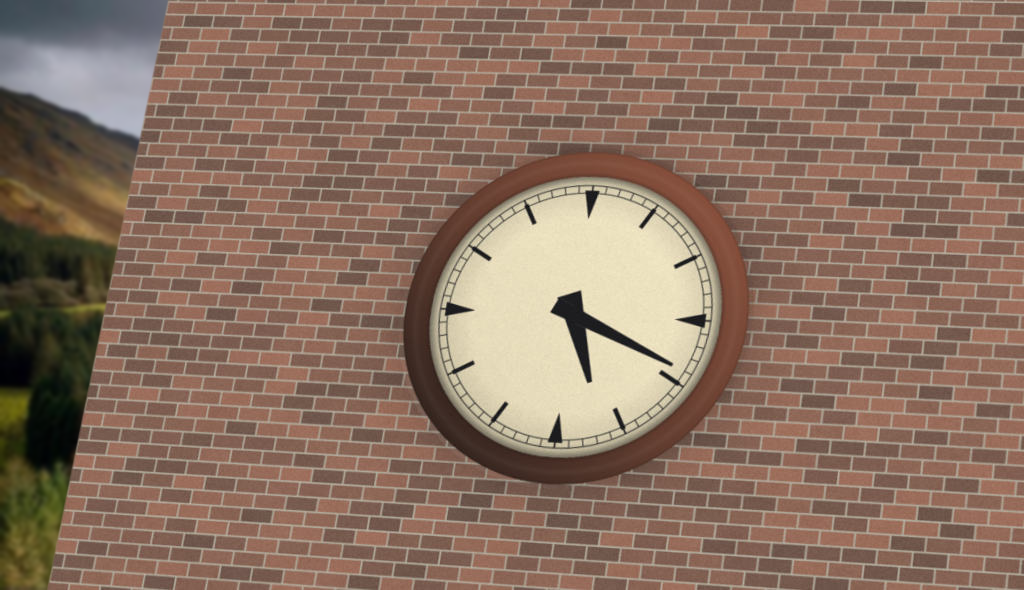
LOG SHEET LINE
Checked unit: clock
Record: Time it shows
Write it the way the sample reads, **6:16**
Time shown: **5:19**
